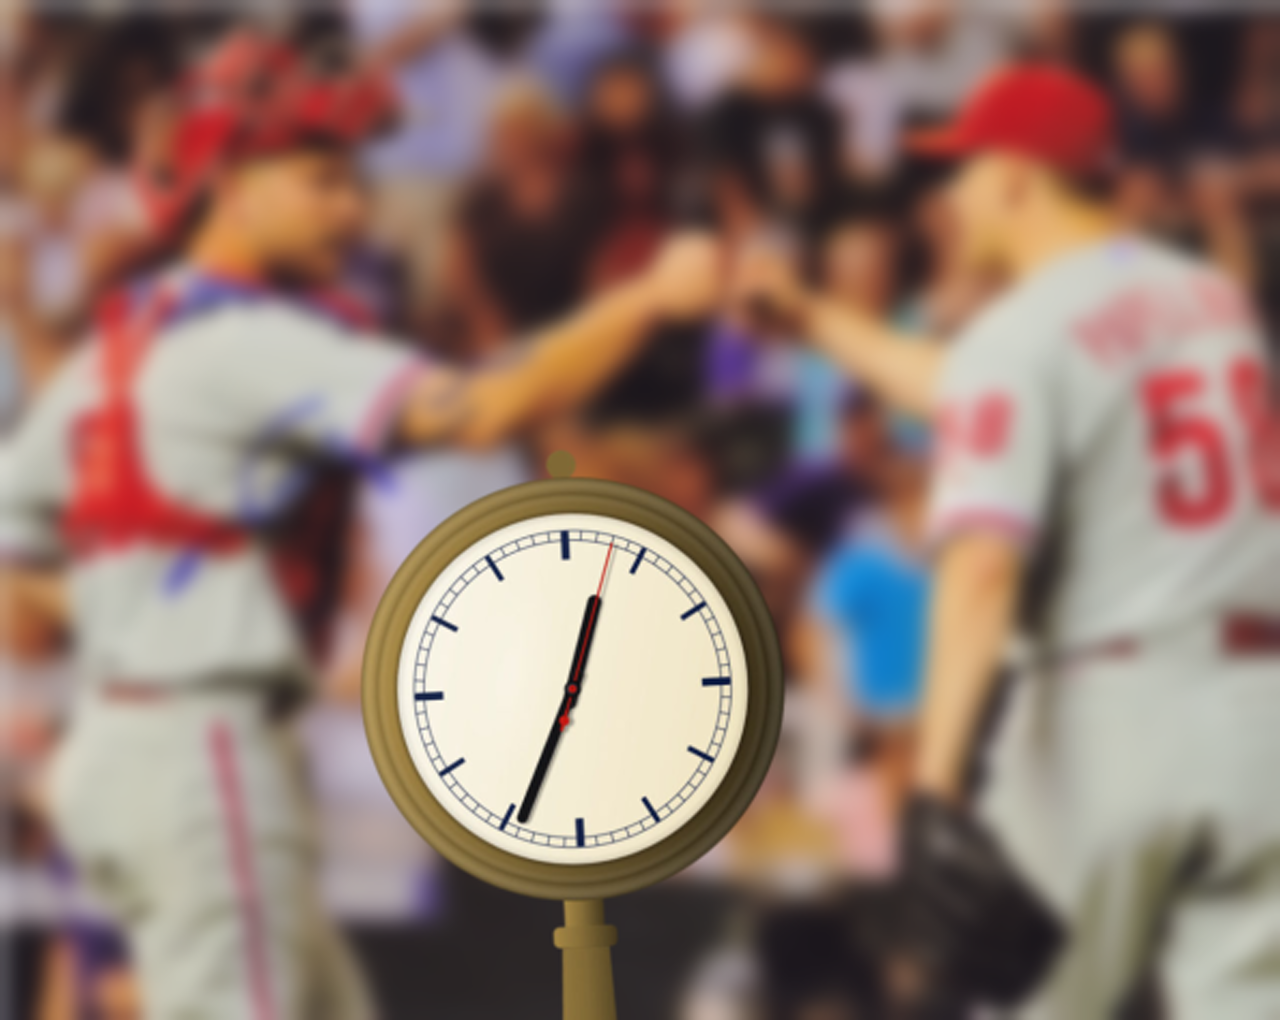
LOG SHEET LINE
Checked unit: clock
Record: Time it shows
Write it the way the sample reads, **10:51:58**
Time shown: **12:34:03**
